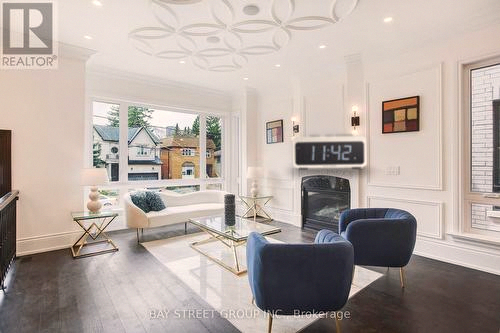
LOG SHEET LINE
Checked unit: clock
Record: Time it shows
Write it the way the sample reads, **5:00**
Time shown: **11:42**
